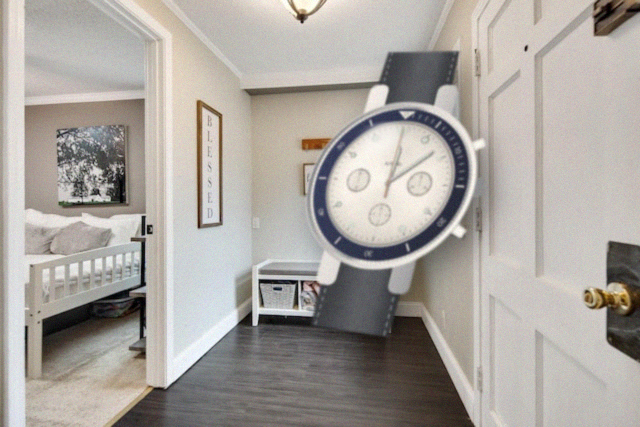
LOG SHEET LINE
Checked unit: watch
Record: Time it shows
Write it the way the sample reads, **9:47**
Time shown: **12:08**
